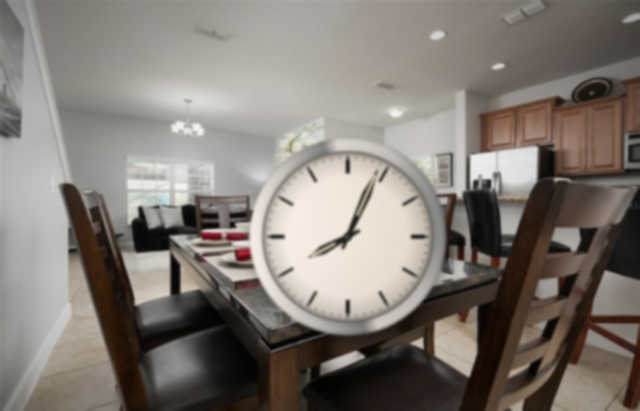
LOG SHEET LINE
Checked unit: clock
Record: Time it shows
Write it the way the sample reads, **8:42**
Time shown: **8:04**
